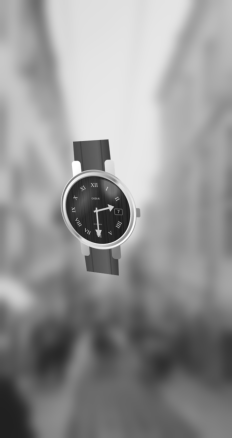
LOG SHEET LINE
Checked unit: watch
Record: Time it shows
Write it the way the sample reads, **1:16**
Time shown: **2:30**
